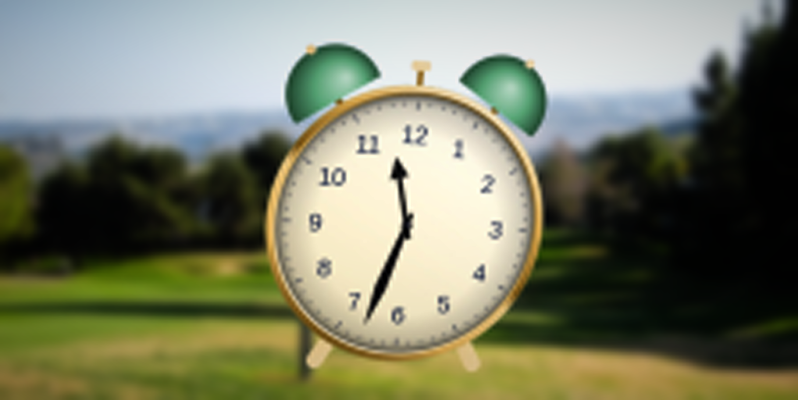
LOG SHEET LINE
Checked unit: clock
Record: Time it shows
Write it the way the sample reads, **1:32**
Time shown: **11:33**
